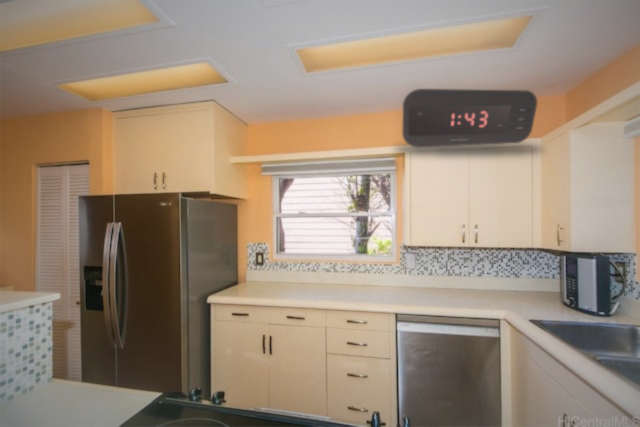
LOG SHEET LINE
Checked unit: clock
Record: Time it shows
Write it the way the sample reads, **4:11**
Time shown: **1:43**
